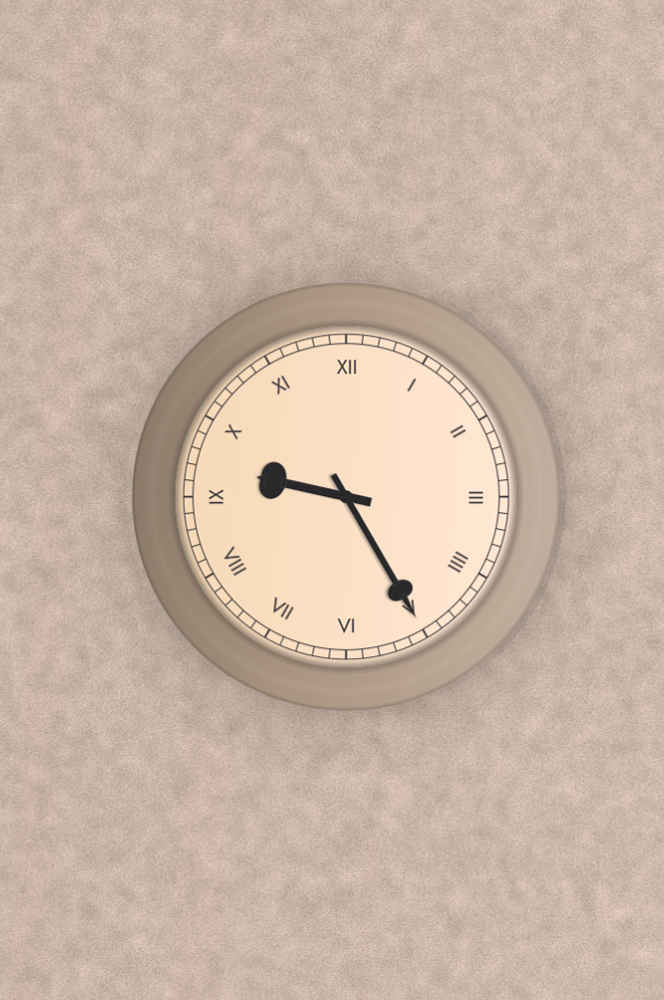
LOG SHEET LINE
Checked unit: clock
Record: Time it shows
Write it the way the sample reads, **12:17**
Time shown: **9:25**
